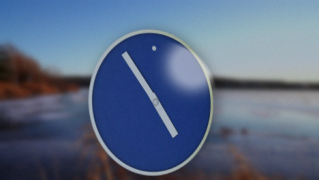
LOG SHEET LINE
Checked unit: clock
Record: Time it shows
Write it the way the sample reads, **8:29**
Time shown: **4:54**
